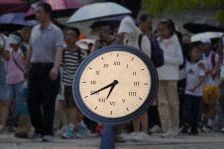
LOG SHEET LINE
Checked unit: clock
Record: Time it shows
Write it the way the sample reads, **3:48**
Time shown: **6:40**
